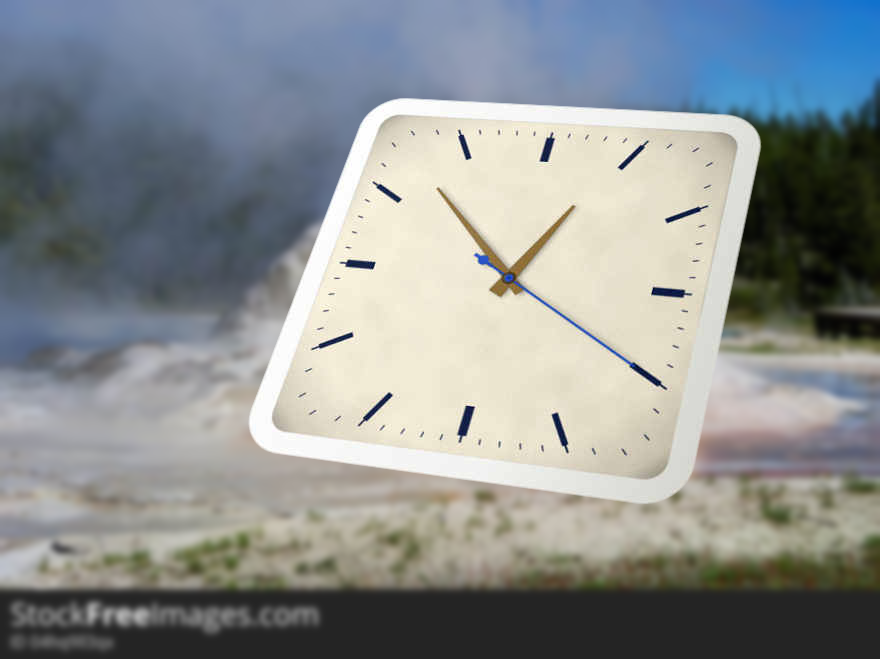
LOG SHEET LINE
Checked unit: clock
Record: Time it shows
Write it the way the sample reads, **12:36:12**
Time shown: **12:52:20**
